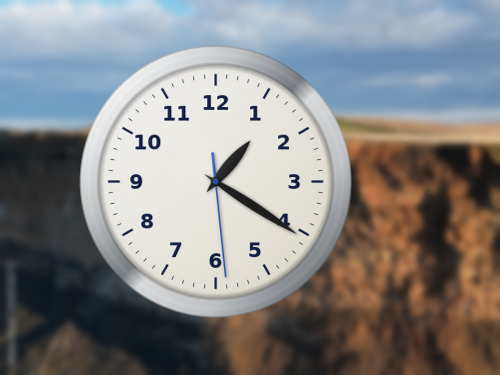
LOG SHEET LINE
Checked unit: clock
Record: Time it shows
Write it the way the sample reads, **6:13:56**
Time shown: **1:20:29**
